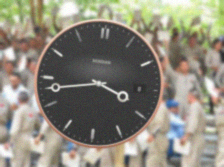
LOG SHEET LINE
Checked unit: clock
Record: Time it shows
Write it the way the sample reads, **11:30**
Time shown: **3:43**
